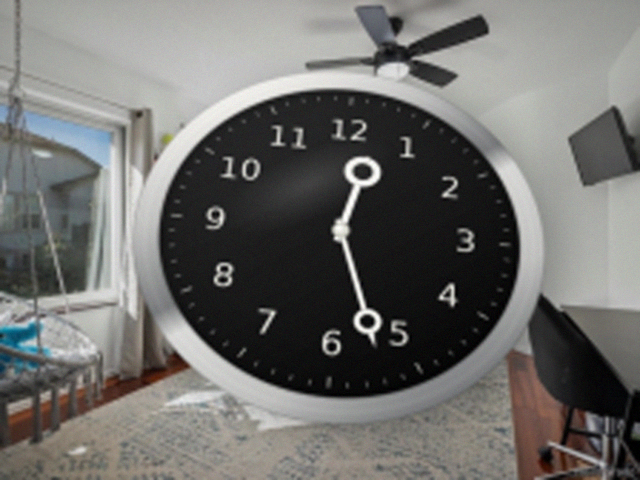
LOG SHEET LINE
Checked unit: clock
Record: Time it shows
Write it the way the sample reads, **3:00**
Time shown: **12:27**
